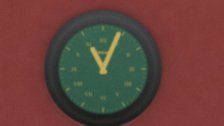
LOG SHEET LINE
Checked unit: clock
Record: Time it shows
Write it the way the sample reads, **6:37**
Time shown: **11:04**
